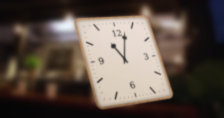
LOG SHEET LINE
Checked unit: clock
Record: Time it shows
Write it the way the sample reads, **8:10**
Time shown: **11:03**
